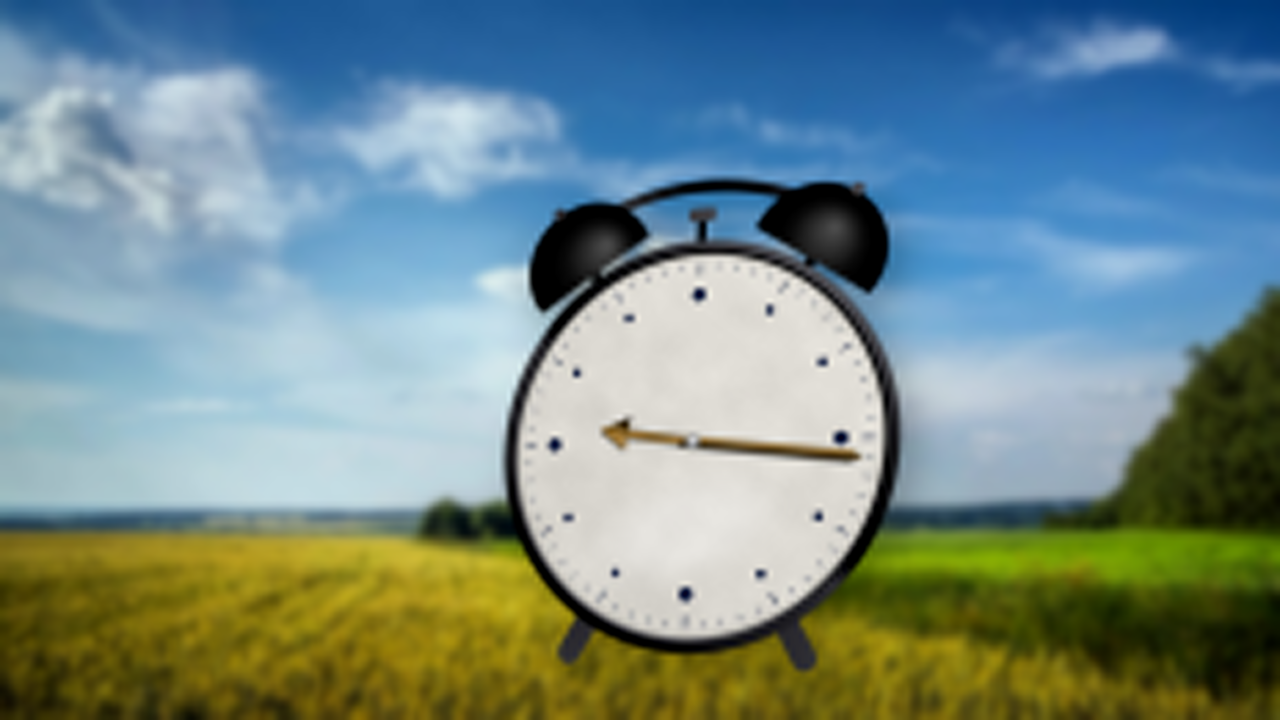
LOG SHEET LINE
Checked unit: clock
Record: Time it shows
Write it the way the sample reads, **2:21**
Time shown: **9:16**
